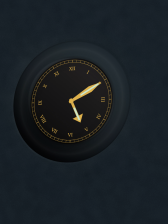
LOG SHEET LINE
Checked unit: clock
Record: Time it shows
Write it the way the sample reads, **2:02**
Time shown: **5:10**
